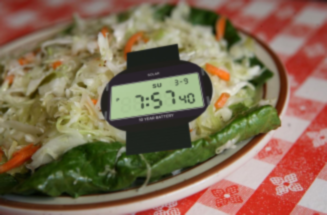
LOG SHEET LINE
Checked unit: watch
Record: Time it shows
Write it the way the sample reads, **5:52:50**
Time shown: **7:57:40**
